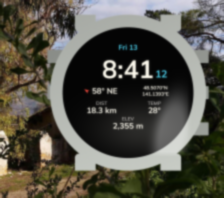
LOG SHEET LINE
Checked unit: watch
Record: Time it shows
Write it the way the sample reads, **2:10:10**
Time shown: **8:41:12**
